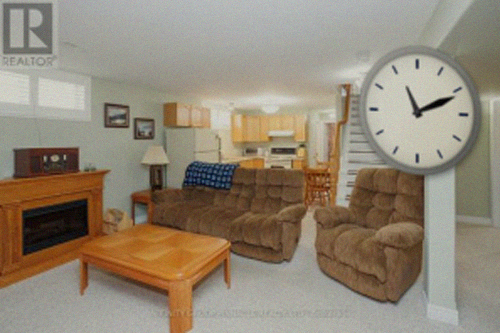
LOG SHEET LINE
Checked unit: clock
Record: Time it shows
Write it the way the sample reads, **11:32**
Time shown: **11:11**
